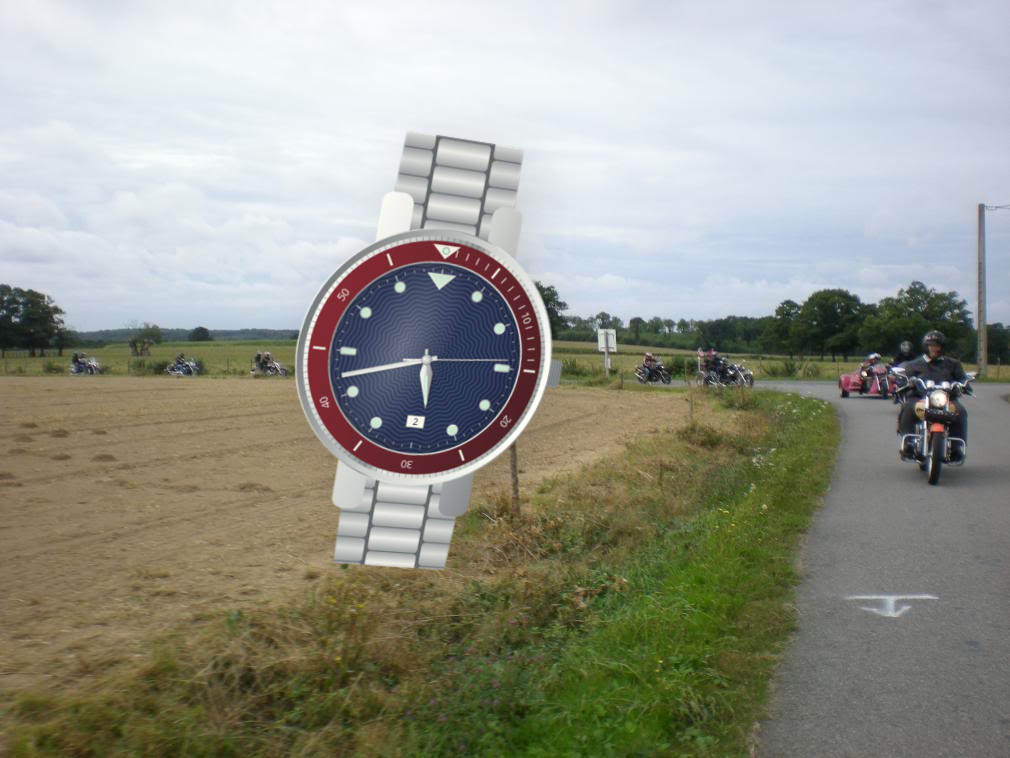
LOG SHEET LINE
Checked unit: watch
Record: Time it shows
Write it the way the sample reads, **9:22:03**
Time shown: **5:42:14**
